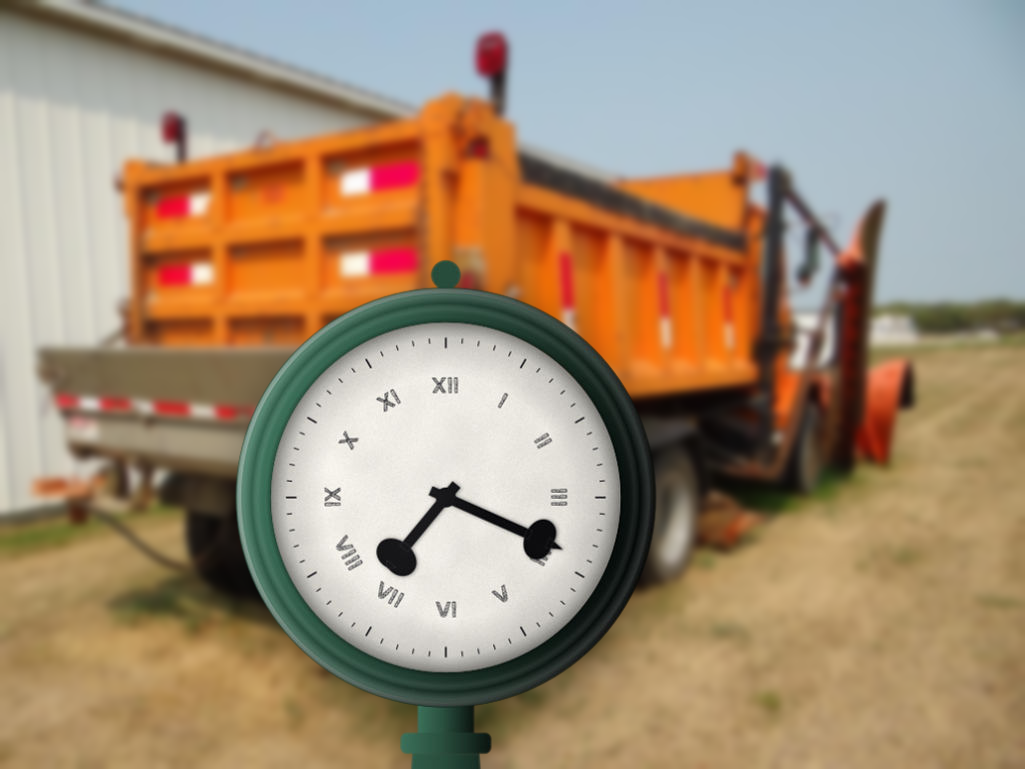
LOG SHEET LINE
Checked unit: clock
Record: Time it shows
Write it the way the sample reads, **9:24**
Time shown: **7:19**
